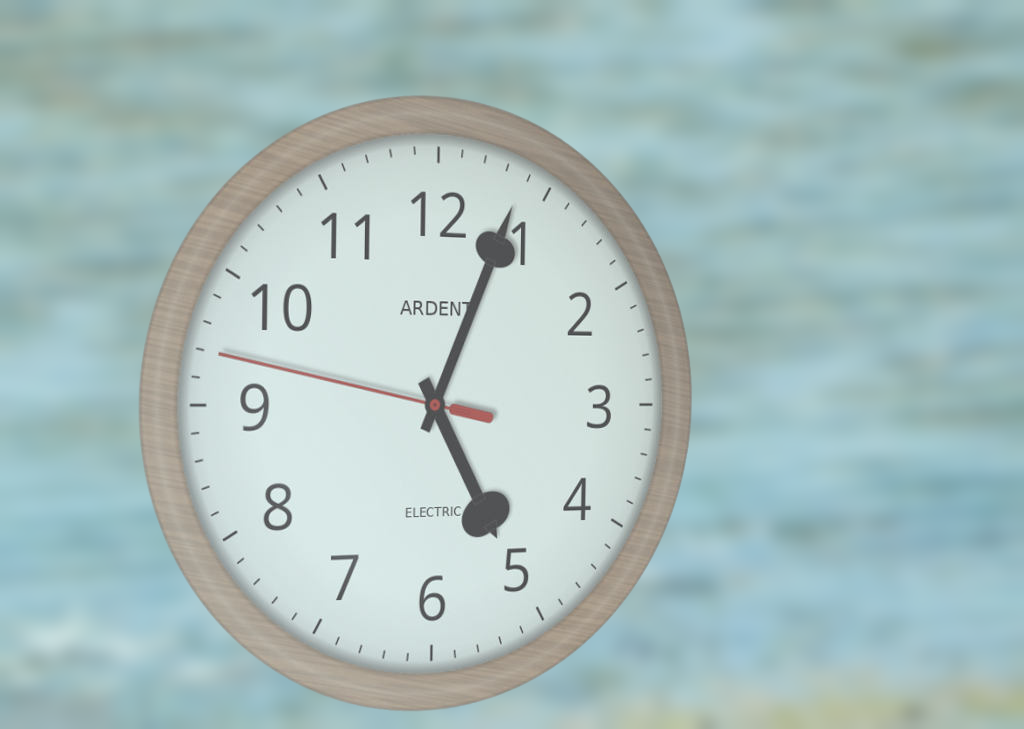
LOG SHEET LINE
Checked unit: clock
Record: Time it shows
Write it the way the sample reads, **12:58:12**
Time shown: **5:03:47**
